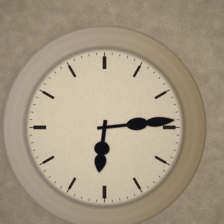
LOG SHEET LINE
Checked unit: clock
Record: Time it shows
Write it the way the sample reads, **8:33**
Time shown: **6:14**
